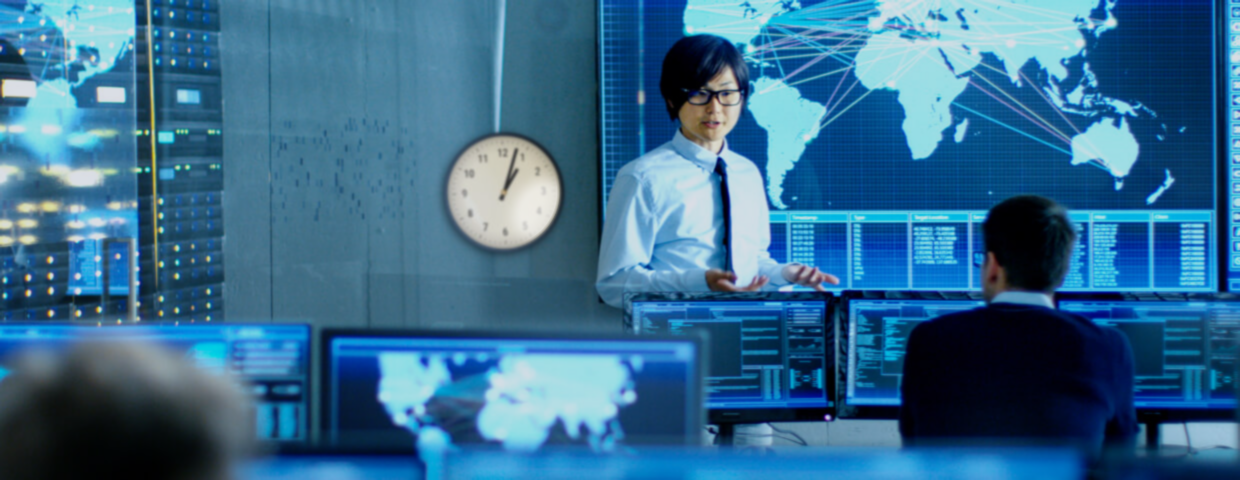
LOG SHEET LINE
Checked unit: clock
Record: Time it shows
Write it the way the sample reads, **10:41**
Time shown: **1:03**
